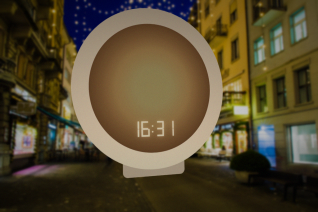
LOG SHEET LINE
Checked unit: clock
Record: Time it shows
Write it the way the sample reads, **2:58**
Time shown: **16:31**
